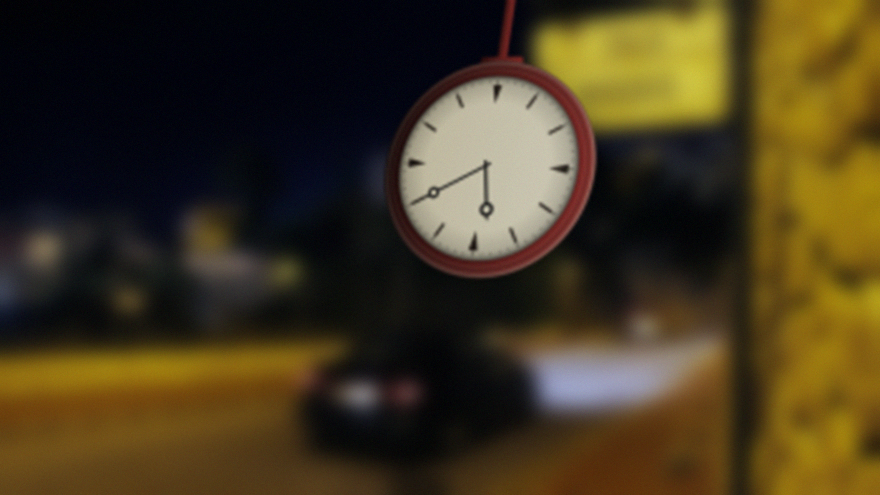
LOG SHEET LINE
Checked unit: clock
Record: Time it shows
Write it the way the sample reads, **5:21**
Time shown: **5:40**
